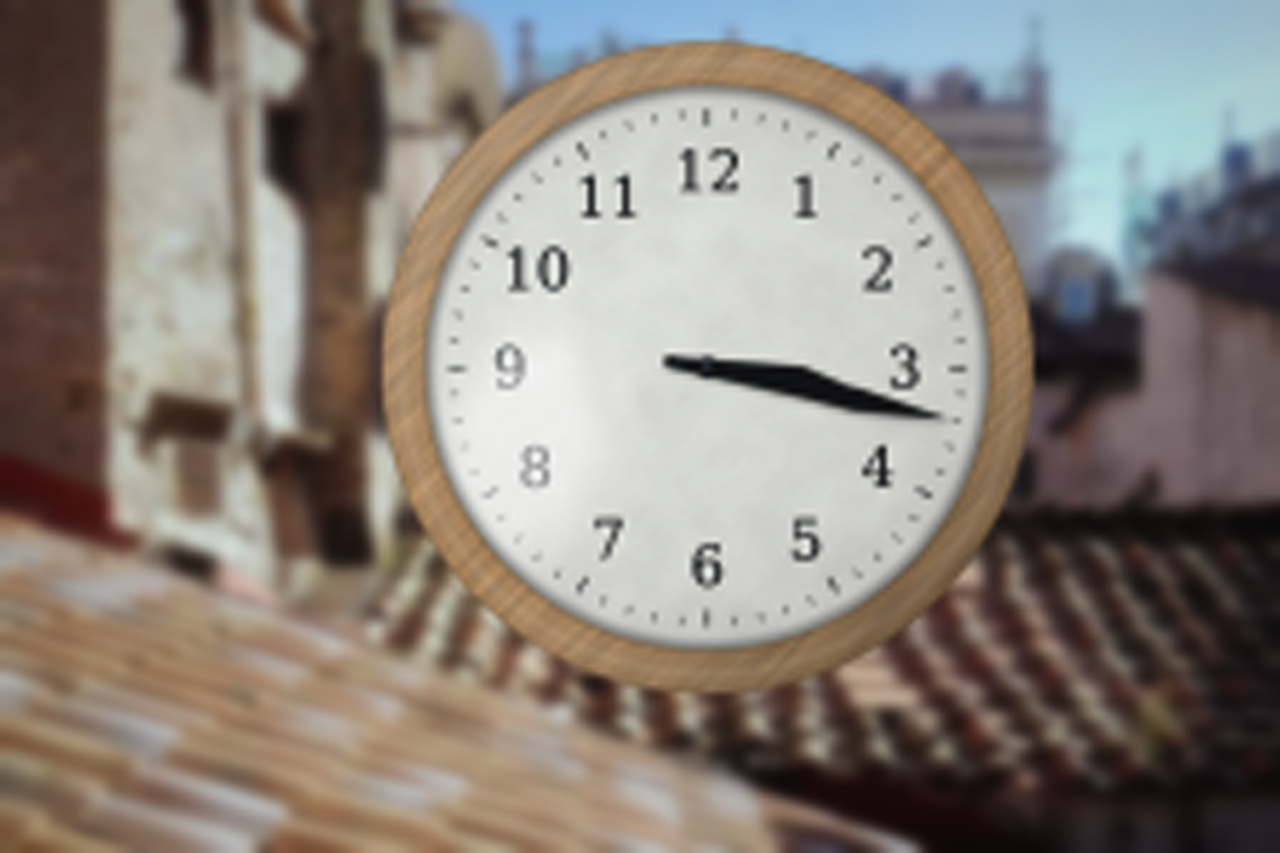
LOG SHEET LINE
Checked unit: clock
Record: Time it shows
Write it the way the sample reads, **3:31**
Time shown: **3:17**
